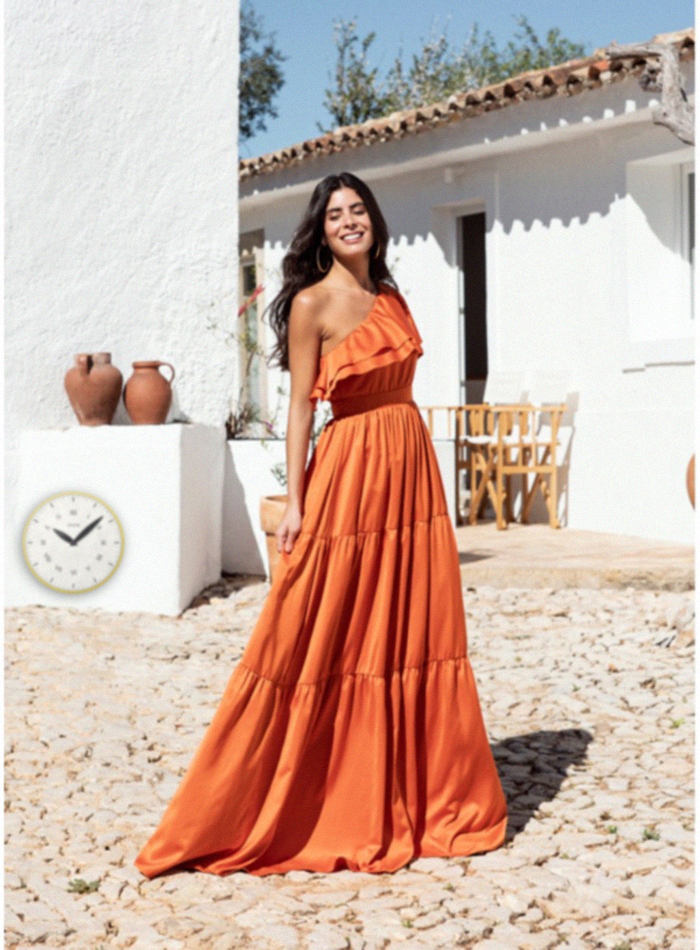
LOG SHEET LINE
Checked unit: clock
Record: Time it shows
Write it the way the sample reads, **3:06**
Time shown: **10:08**
